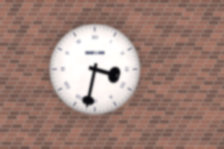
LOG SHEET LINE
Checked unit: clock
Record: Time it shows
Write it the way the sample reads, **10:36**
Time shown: **3:32**
